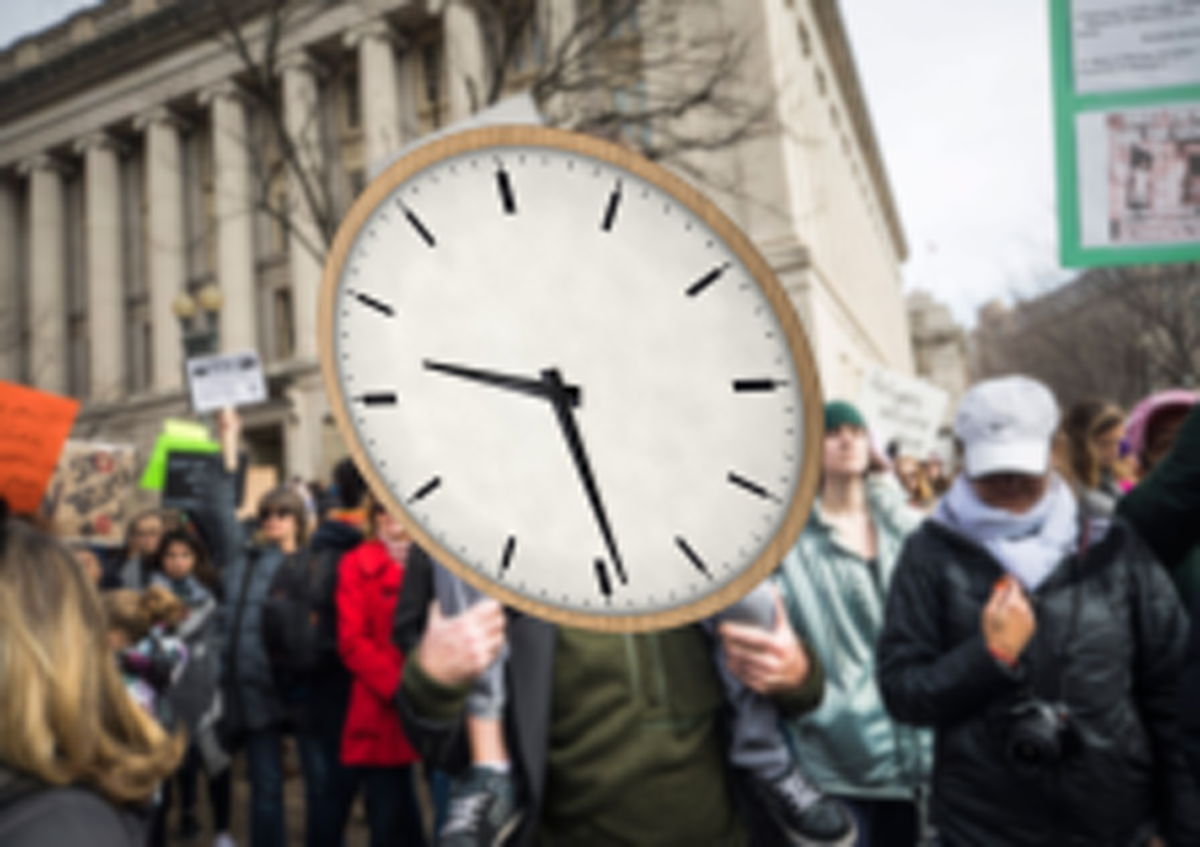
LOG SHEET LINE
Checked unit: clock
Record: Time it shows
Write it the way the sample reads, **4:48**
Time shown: **9:29**
